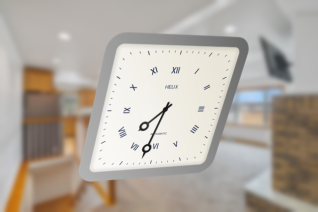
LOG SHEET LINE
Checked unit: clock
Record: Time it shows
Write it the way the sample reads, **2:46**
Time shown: **7:32**
